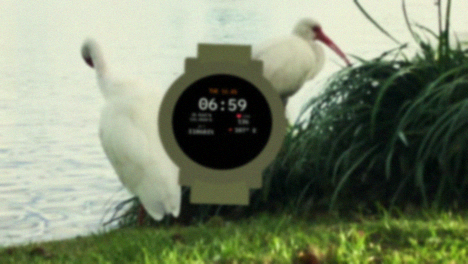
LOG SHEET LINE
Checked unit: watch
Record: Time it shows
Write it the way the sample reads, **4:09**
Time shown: **6:59**
